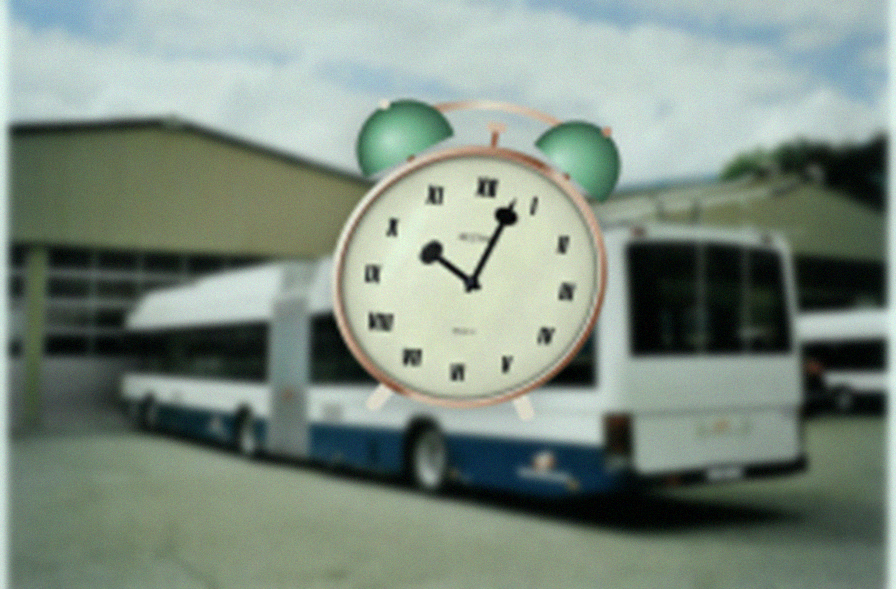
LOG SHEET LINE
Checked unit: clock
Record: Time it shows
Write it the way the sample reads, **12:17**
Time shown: **10:03**
